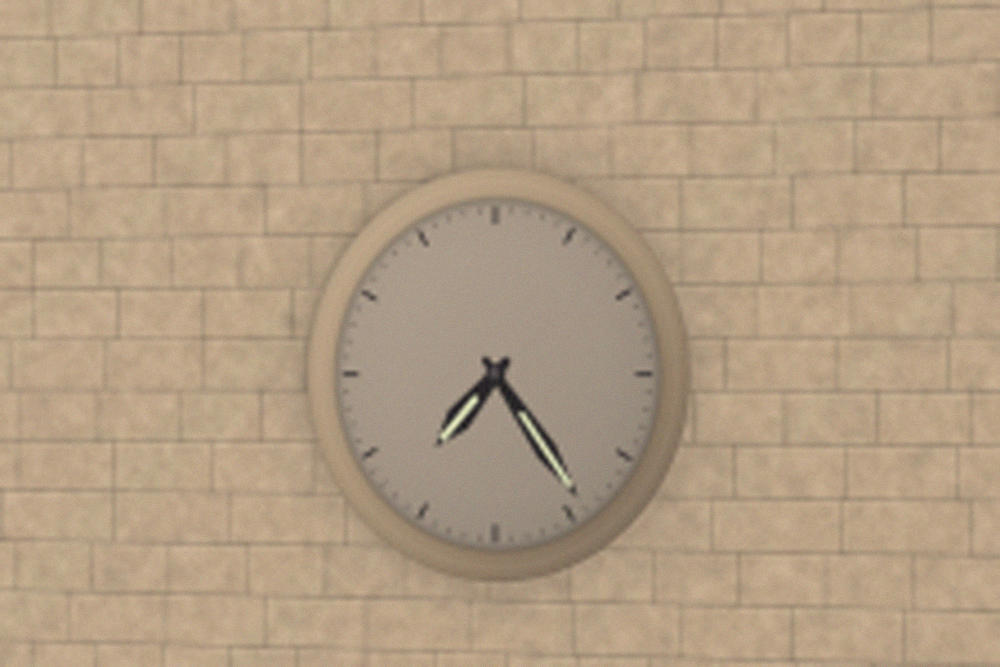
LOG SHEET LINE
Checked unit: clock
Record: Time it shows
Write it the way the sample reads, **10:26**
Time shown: **7:24**
